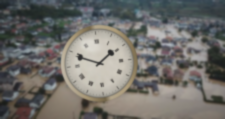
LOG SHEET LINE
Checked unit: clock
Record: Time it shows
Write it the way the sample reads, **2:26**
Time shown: **1:49**
